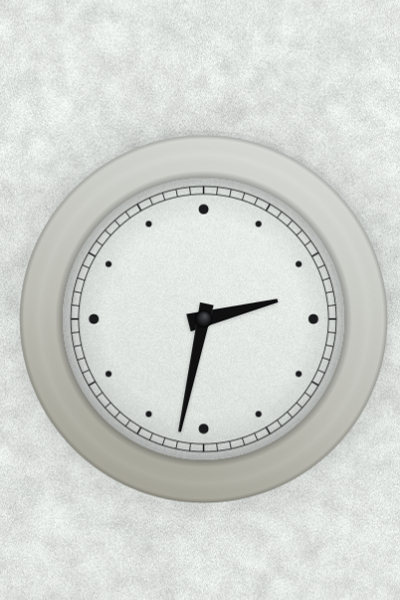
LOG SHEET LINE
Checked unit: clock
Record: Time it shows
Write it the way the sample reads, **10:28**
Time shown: **2:32**
